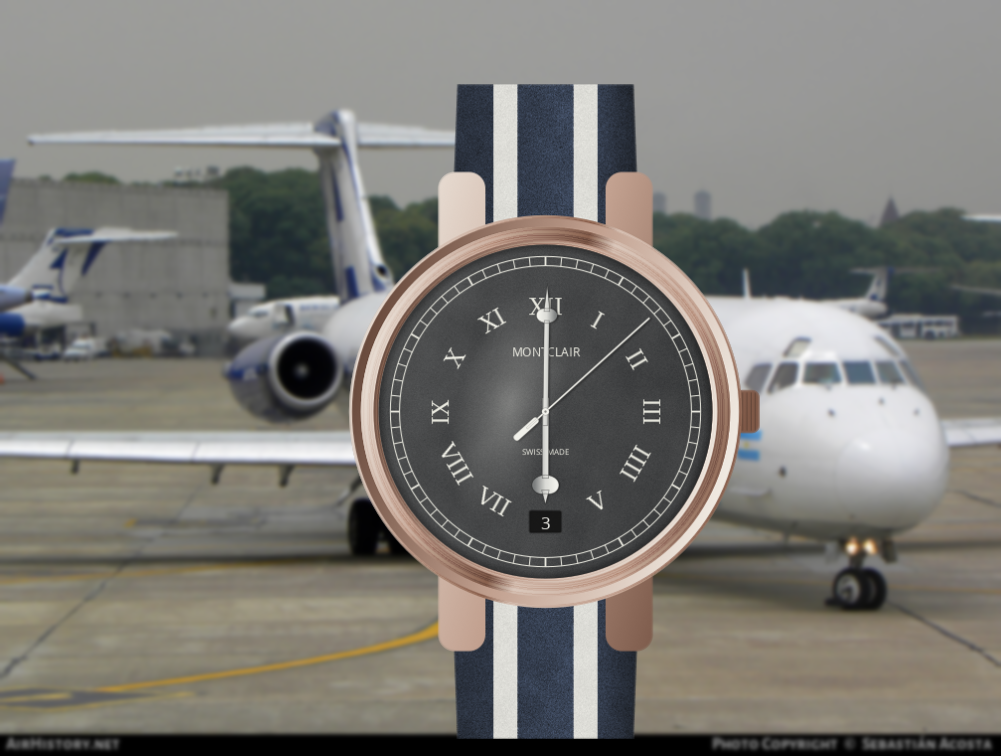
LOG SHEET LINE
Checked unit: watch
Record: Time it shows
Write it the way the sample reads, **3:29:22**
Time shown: **6:00:08**
